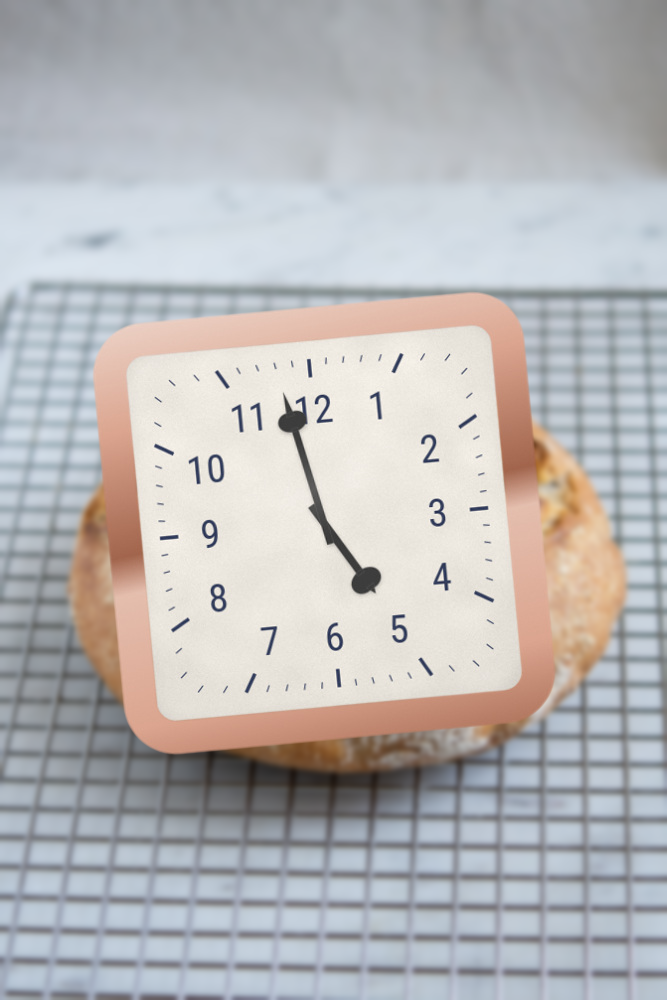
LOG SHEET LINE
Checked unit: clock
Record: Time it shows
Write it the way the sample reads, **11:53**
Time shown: **4:58**
